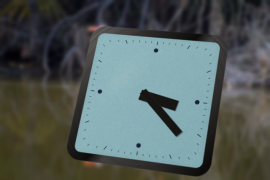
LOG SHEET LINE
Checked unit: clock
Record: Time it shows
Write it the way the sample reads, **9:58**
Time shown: **3:22**
